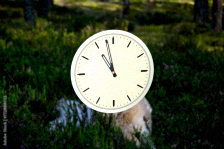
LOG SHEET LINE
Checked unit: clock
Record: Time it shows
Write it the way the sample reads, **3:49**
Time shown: **10:58**
